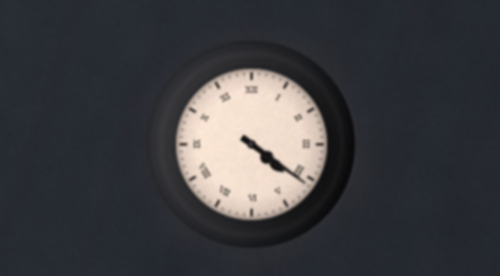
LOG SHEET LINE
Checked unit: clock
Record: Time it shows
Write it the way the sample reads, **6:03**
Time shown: **4:21**
